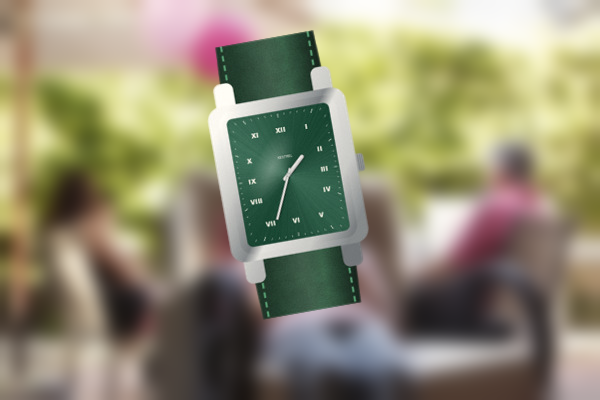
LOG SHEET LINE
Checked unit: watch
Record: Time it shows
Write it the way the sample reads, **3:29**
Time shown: **1:34**
